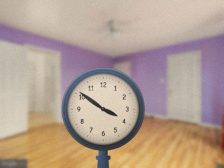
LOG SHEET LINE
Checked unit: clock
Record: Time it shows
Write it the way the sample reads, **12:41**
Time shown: **3:51**
